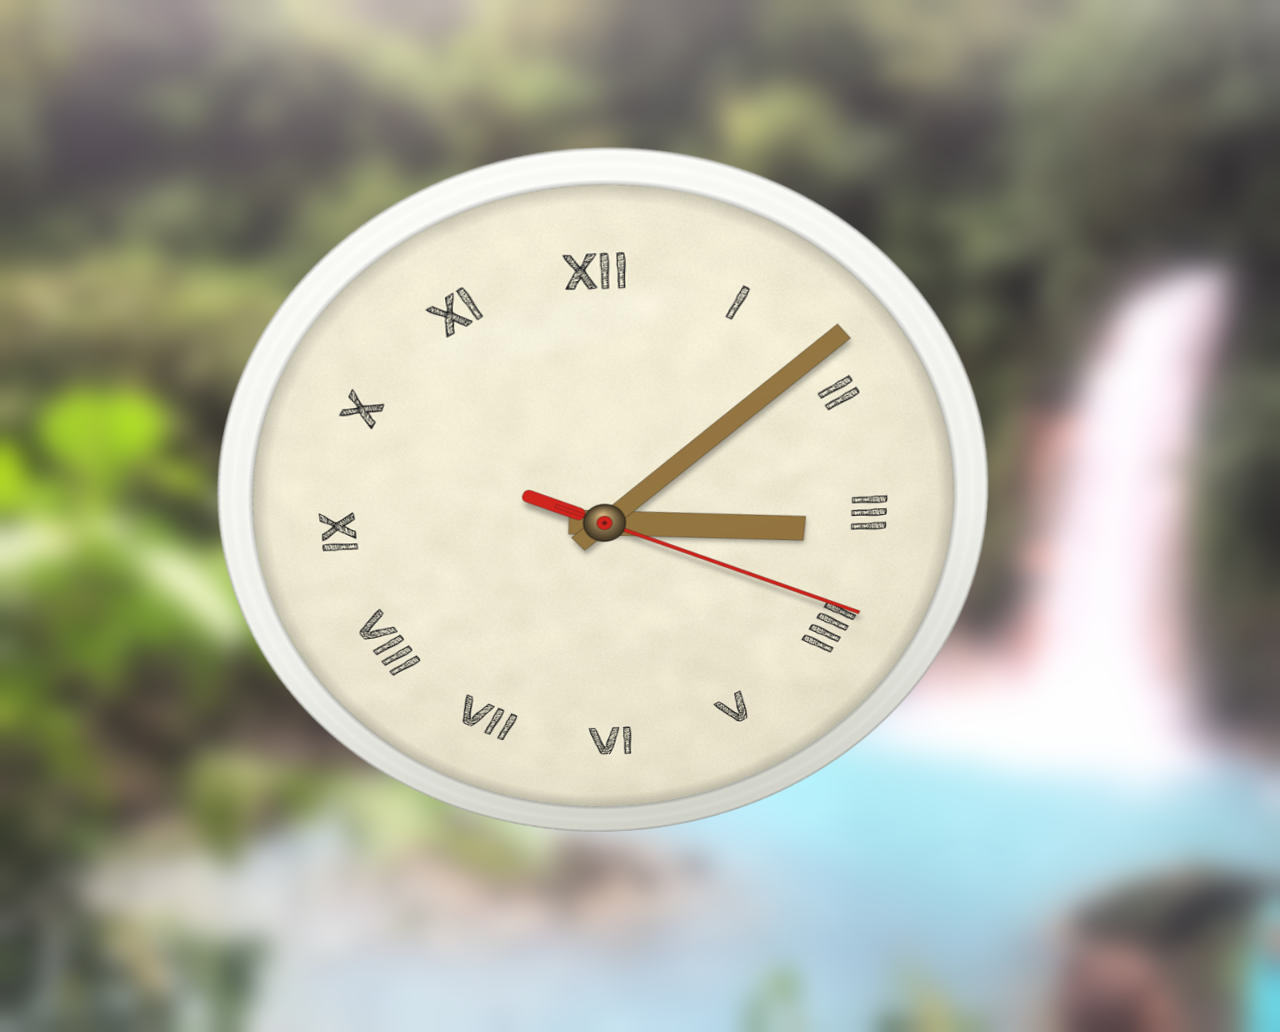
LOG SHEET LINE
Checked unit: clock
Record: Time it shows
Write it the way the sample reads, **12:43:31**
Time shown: **3:08:19**
